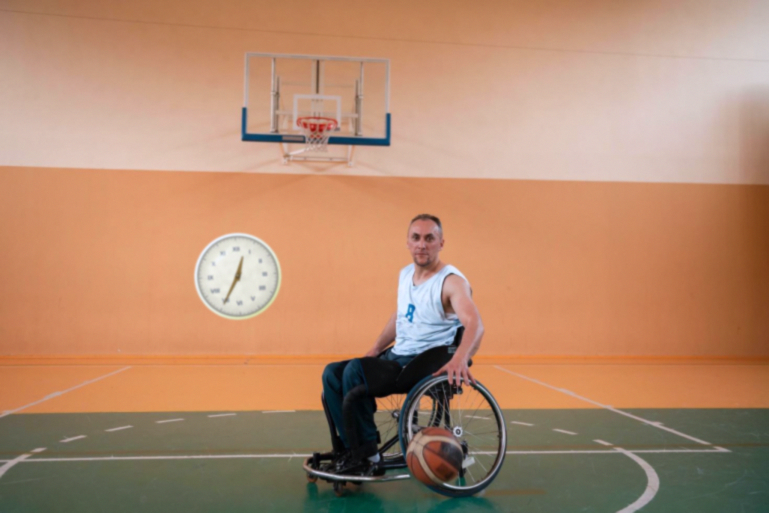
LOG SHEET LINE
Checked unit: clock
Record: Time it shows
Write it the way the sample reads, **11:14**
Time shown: **12:35**
